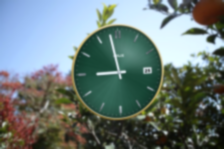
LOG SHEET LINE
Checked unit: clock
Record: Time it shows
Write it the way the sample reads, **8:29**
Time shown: **8:58**
